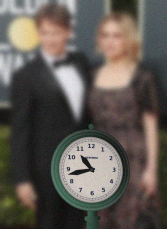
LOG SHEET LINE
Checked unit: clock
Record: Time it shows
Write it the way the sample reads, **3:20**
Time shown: **10:43**
